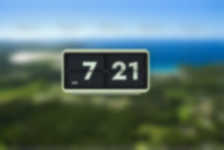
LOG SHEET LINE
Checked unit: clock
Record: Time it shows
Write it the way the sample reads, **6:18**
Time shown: **7:21**
